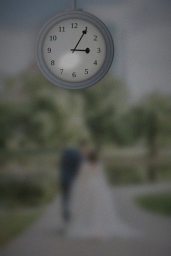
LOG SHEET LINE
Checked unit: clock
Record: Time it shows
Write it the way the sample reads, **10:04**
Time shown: **3:05**
